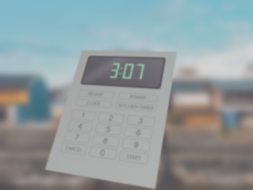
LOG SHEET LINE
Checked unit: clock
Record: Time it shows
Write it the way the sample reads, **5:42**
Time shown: **3:07**
